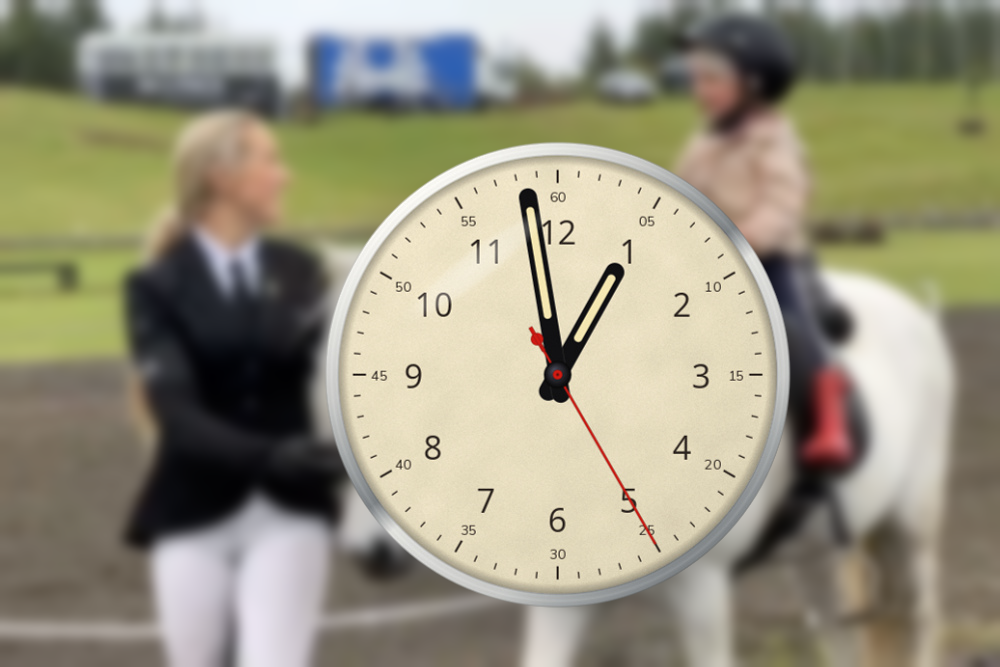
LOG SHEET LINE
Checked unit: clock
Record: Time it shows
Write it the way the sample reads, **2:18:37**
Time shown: **12:58:25**
